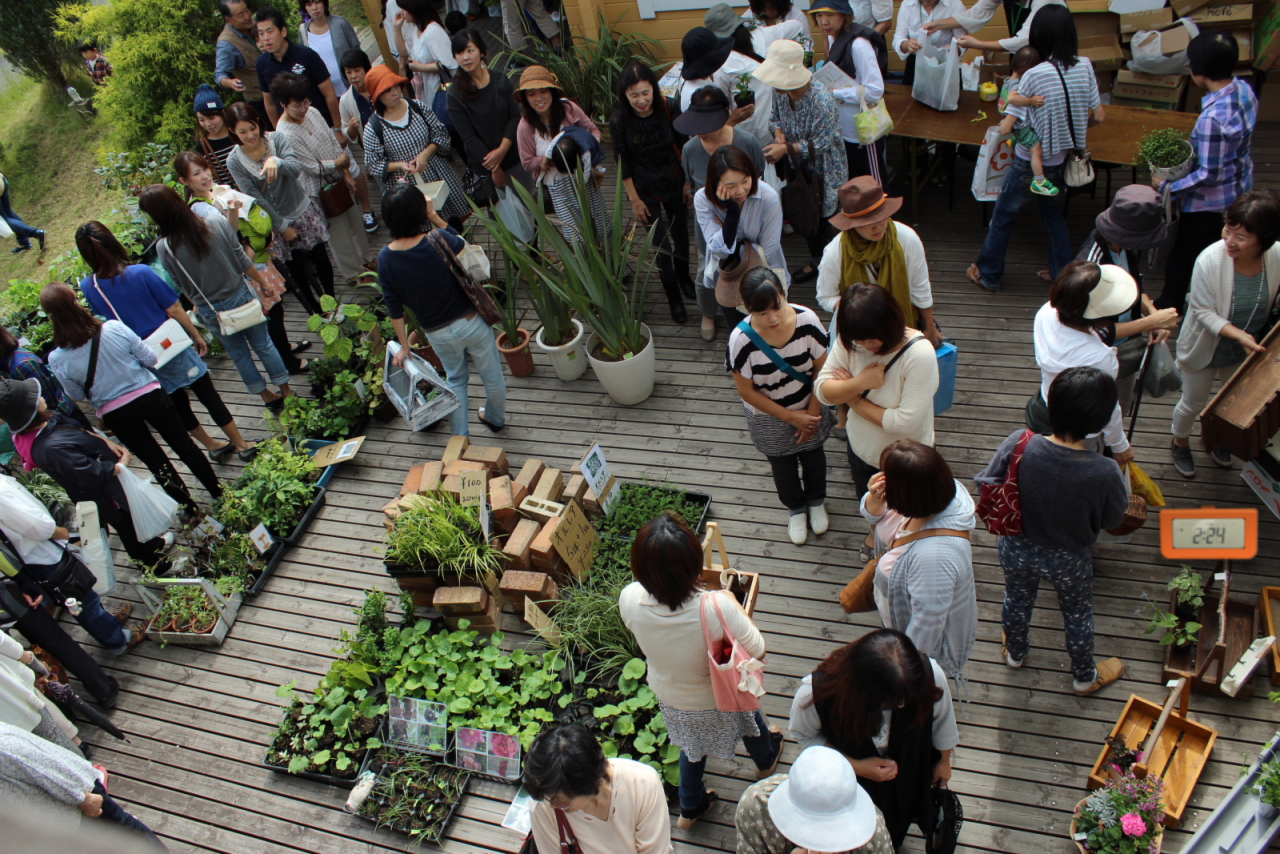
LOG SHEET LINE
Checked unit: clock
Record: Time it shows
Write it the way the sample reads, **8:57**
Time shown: **2:24**
